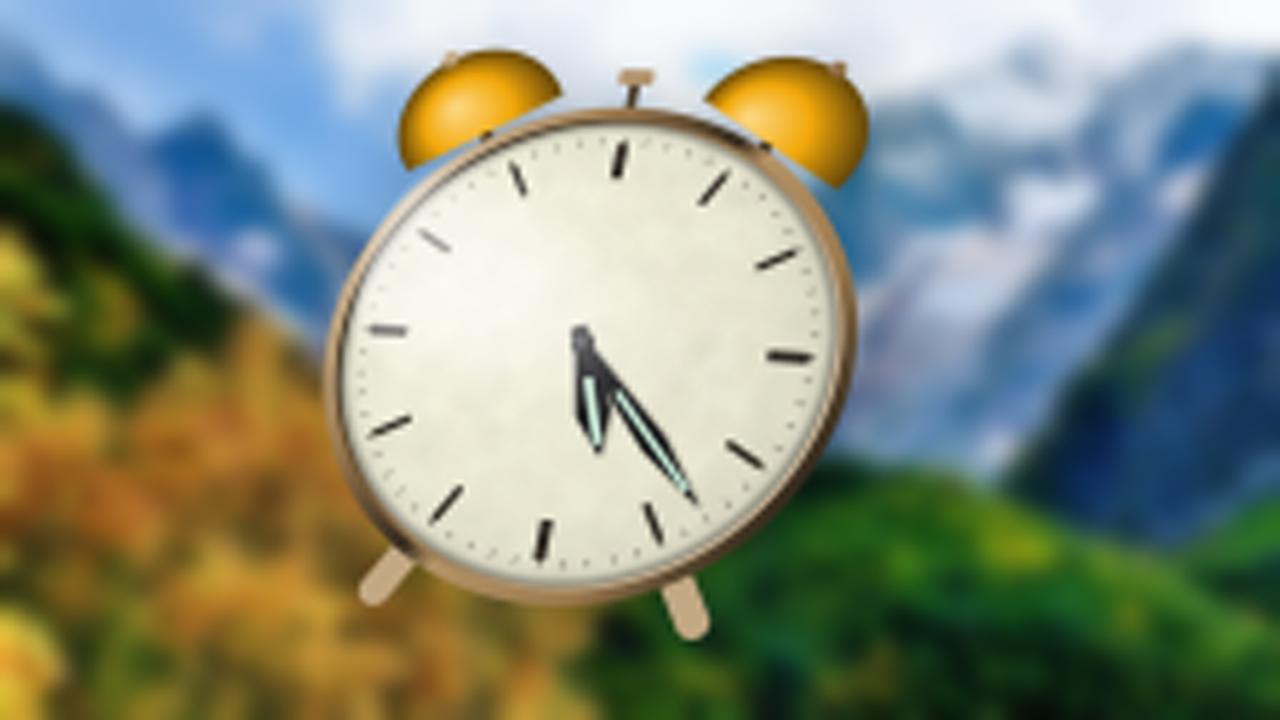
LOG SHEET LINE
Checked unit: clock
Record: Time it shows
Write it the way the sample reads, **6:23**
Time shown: **5:23**
